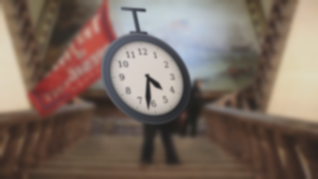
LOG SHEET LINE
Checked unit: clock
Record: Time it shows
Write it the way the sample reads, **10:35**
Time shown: **4:32**
